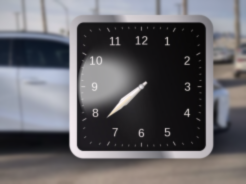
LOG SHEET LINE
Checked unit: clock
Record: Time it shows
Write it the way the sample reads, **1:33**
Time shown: **7:38**
